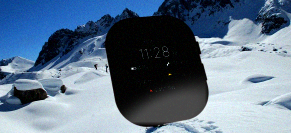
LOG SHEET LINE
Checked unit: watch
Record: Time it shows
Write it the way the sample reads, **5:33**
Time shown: **11:28**
